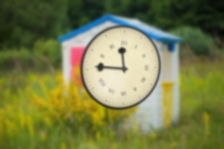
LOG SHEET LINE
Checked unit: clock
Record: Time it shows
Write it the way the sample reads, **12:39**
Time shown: **11:46**
